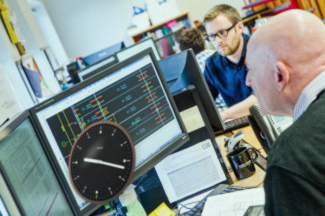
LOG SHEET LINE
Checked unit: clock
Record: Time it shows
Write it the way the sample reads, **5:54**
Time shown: **9:17**
